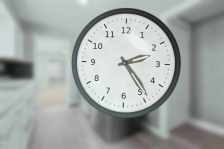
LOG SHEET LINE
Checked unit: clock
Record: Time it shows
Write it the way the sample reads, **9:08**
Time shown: **2:24**
